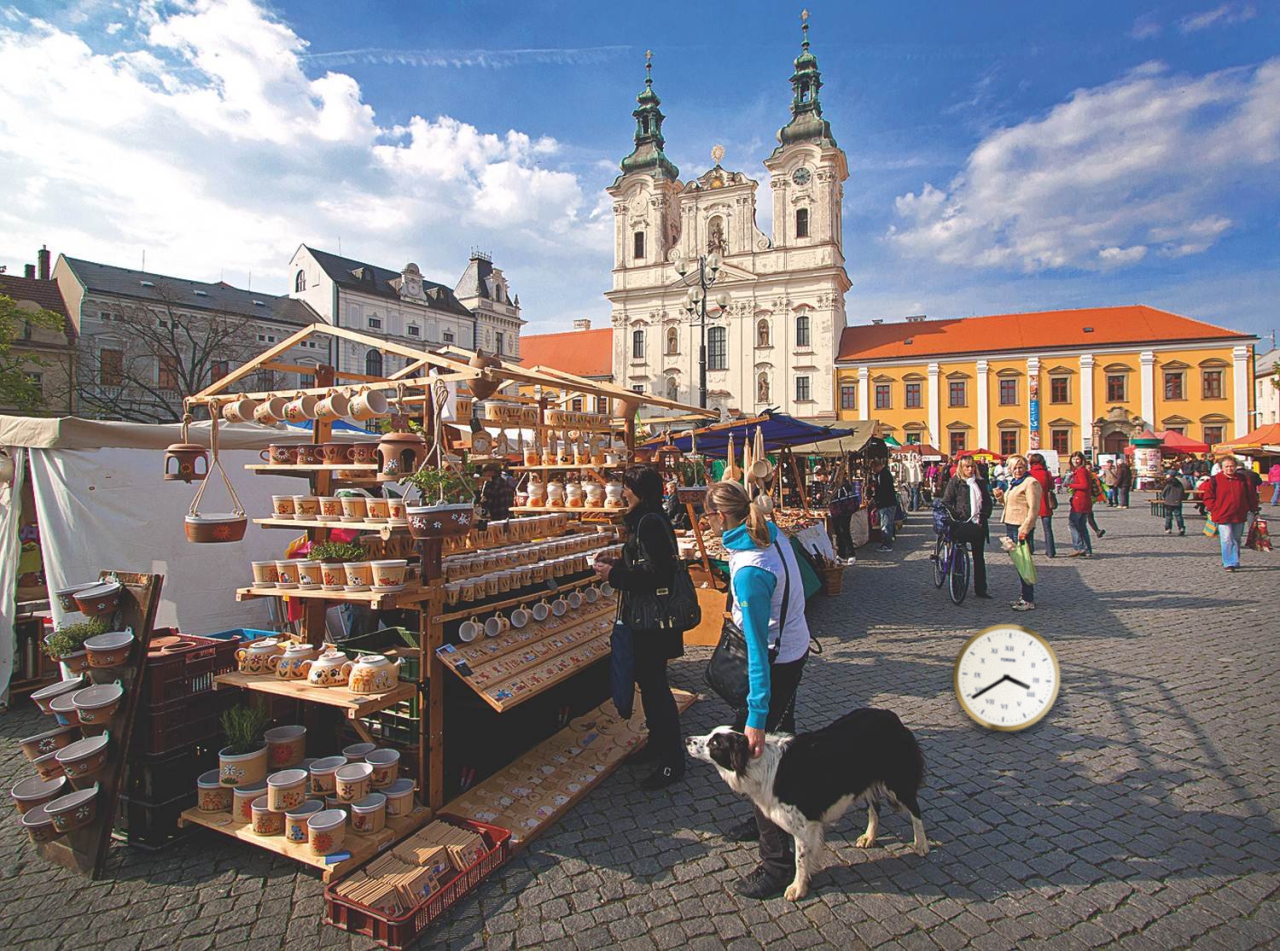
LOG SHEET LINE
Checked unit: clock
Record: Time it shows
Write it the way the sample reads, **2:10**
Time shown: **3:39**
